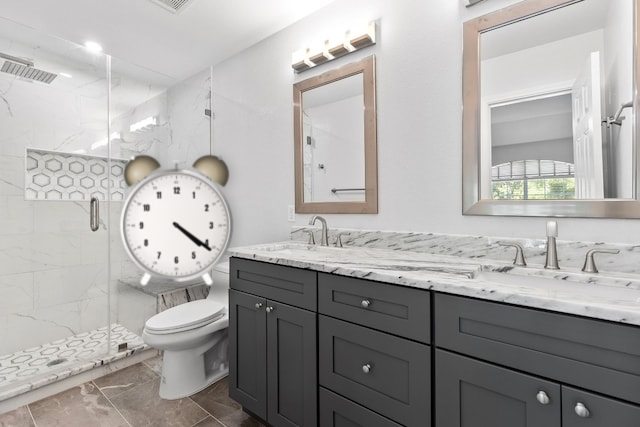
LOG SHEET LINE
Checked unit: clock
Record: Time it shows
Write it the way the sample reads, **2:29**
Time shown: **4:21**
